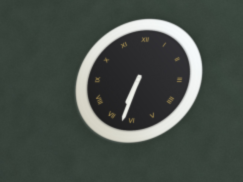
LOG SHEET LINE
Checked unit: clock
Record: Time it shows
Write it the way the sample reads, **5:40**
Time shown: **6:32**
